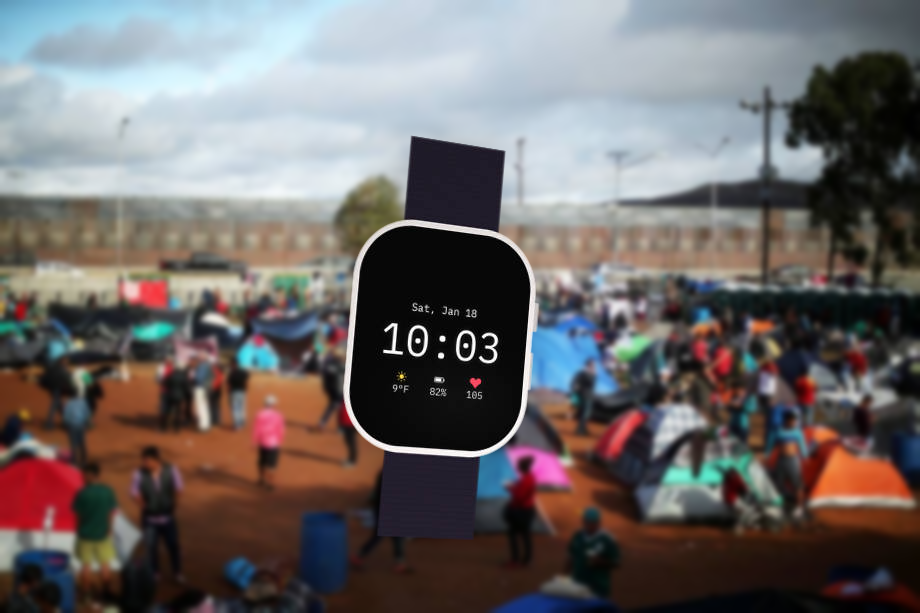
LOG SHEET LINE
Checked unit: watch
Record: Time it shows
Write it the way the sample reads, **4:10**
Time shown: **10:03**
